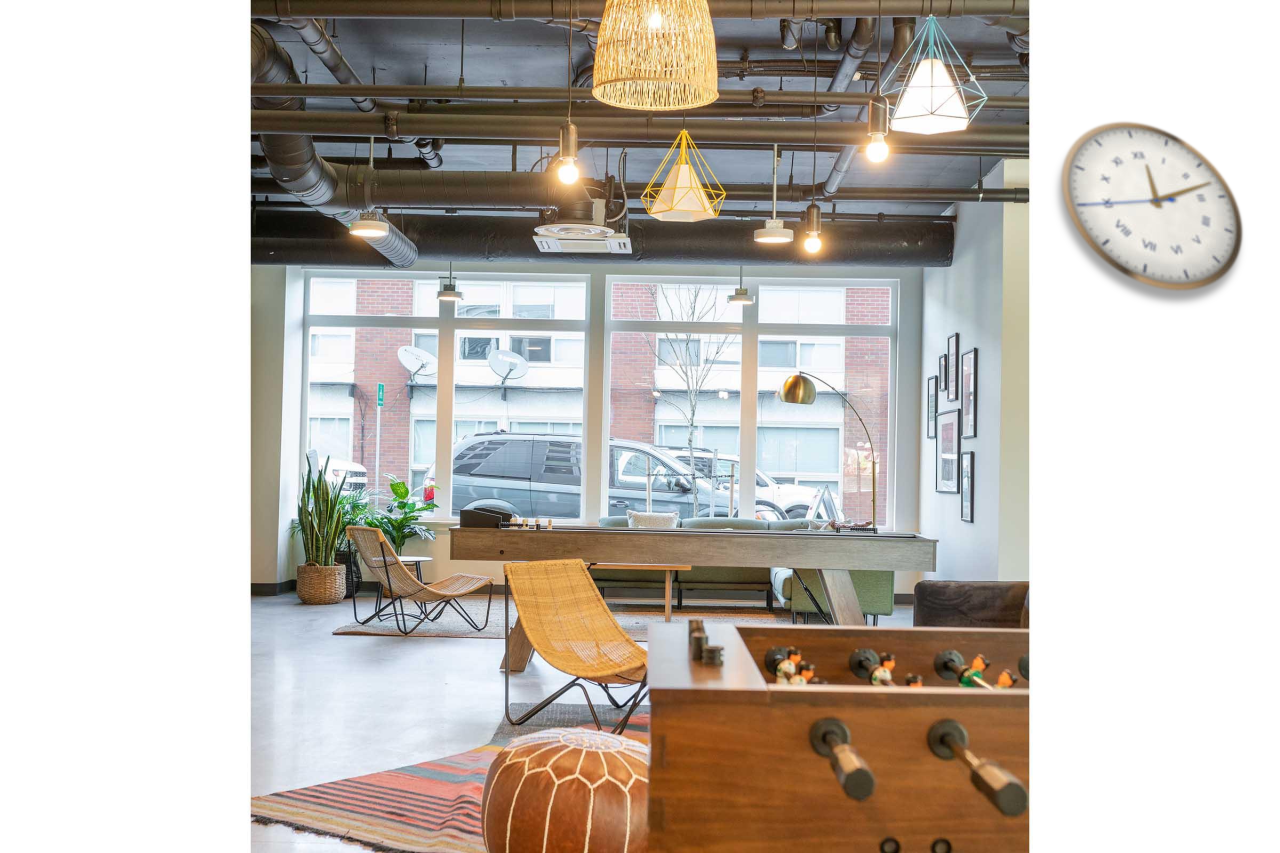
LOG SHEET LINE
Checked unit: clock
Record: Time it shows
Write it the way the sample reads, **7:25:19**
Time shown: **12:12:45**
